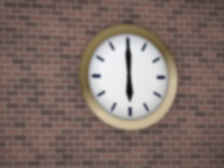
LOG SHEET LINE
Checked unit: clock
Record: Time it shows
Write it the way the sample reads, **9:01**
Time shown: **6:00**
